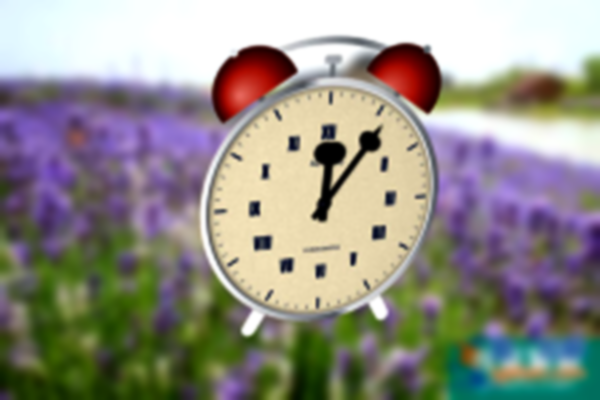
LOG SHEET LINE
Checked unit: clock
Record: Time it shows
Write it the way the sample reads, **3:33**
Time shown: **12:06**
